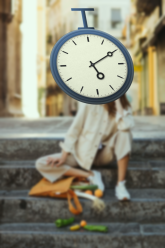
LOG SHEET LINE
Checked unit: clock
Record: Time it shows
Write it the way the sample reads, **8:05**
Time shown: **5:10**
